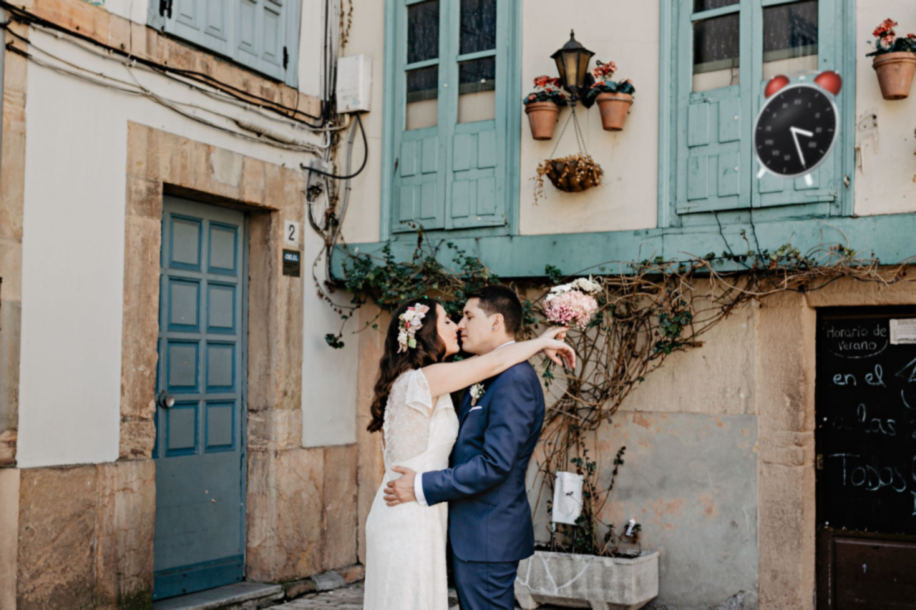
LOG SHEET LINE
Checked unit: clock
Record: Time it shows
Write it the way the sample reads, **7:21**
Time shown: **3:25**
